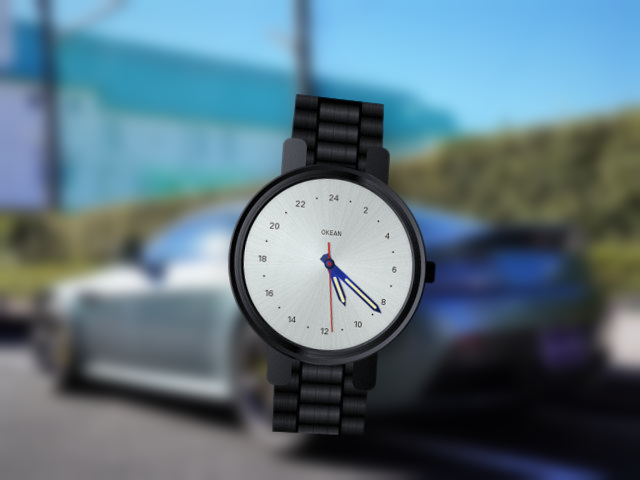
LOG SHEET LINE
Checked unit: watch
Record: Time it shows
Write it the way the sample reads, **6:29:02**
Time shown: **10:21:29**
